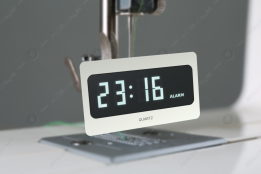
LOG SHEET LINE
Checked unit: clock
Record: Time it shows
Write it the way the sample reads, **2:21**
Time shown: **23:16**
